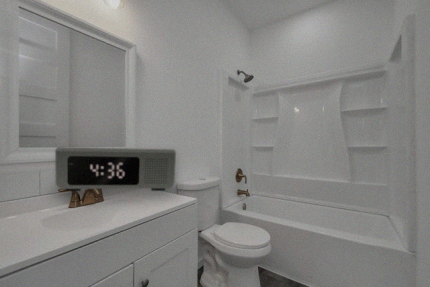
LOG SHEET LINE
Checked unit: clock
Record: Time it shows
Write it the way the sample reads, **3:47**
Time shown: **4:36**
